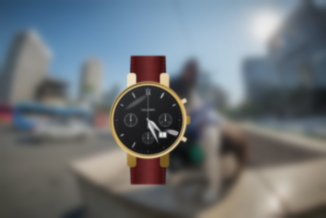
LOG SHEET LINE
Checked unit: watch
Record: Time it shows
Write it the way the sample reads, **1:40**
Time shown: **4:26**
